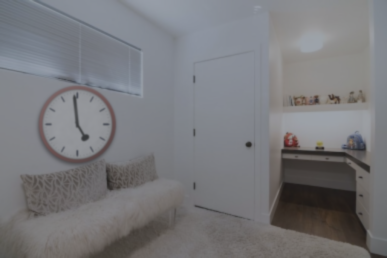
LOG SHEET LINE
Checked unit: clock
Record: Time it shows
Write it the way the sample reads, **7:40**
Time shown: **4:59**
